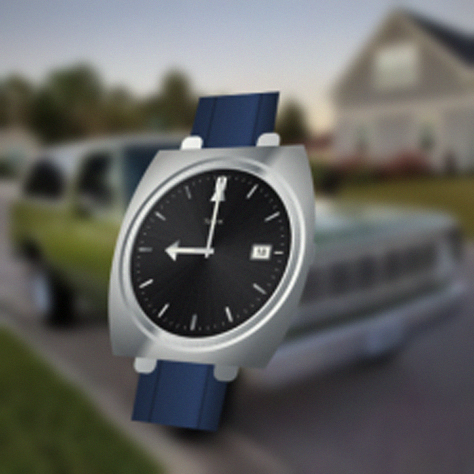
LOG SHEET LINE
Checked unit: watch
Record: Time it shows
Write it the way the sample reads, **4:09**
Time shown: **9:00**
